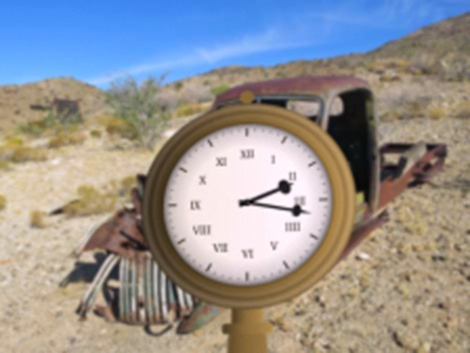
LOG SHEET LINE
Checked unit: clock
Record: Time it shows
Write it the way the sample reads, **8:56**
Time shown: **2:17**
